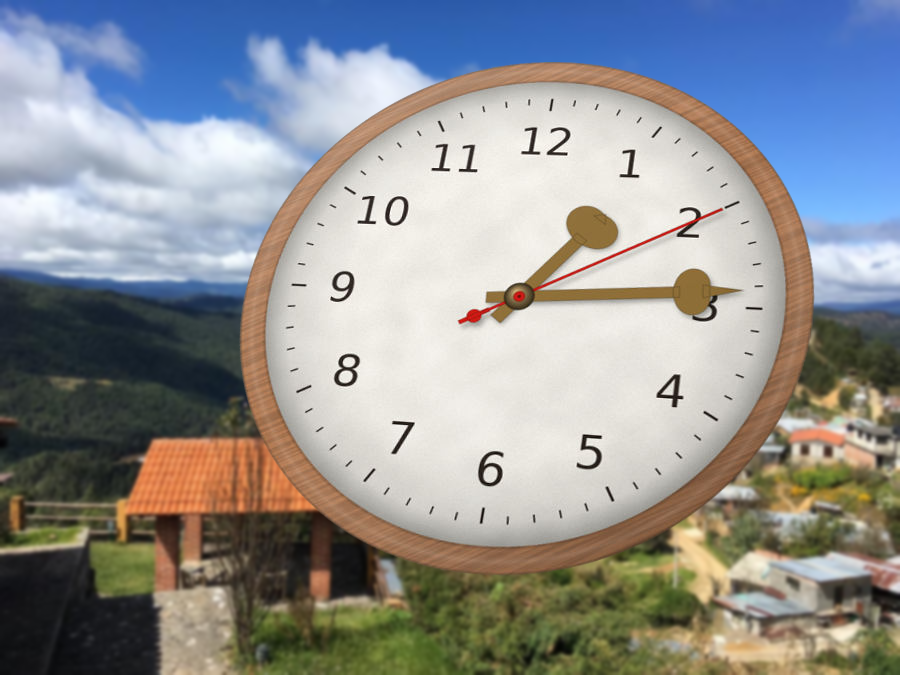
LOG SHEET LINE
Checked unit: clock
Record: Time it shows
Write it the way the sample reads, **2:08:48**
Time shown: **1:14:10**
